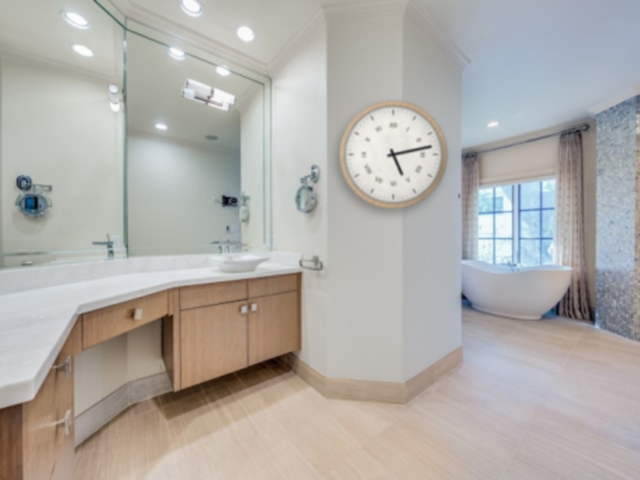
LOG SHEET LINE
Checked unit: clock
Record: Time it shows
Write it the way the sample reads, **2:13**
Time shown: **5:13**
